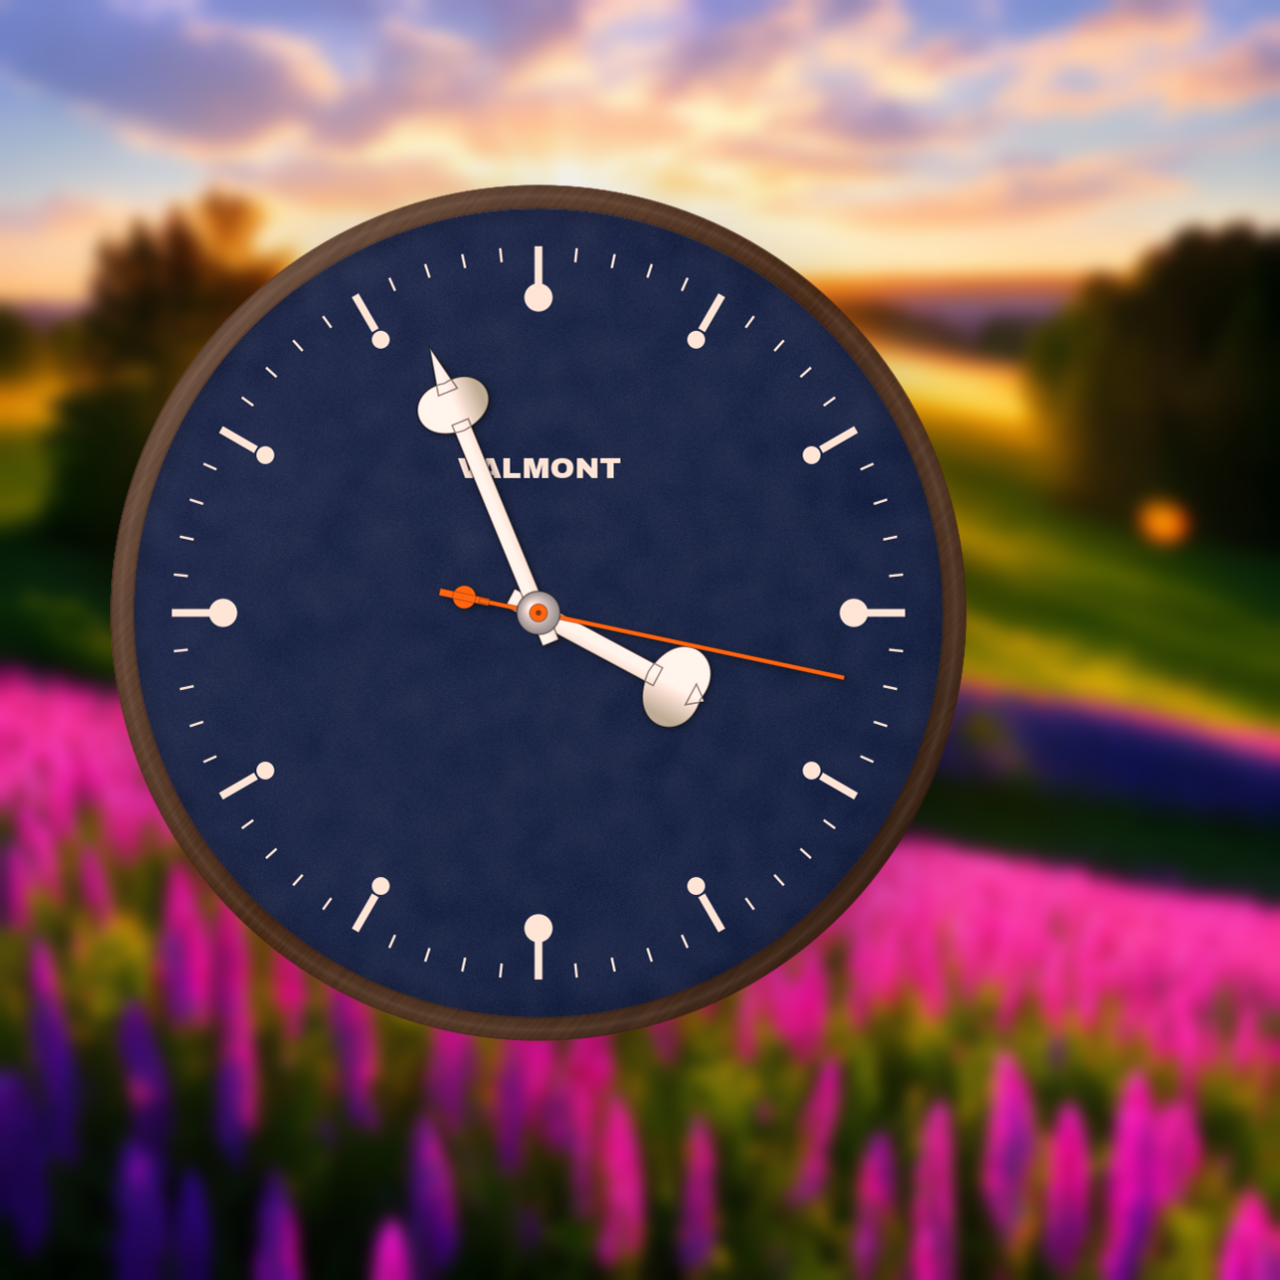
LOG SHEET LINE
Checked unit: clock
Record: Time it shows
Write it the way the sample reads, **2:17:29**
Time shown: **3:56:17**
